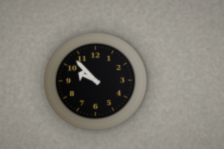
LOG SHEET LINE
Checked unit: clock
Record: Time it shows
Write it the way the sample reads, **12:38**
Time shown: **9:53**
